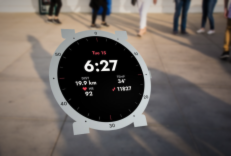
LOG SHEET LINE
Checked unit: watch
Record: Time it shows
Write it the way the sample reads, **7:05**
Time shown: **6:27**
